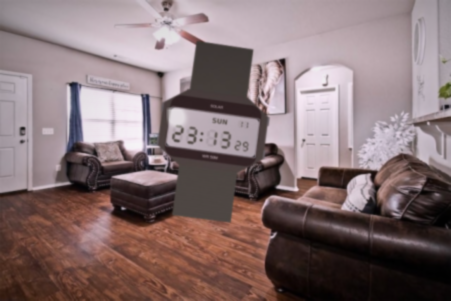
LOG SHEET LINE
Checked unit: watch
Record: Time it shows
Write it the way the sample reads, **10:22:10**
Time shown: **23:13:29**
